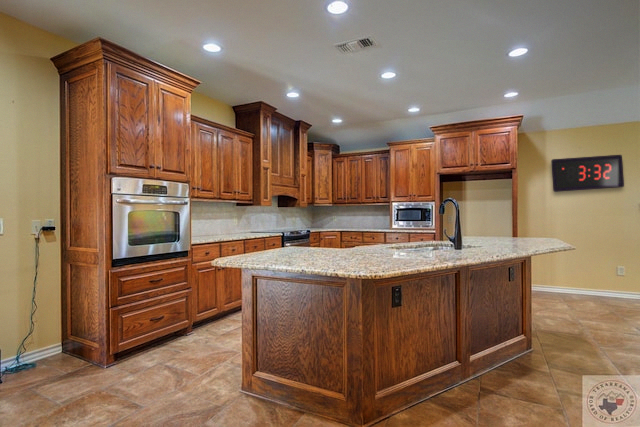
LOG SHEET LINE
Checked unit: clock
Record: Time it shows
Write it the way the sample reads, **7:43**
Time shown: **3:32**
